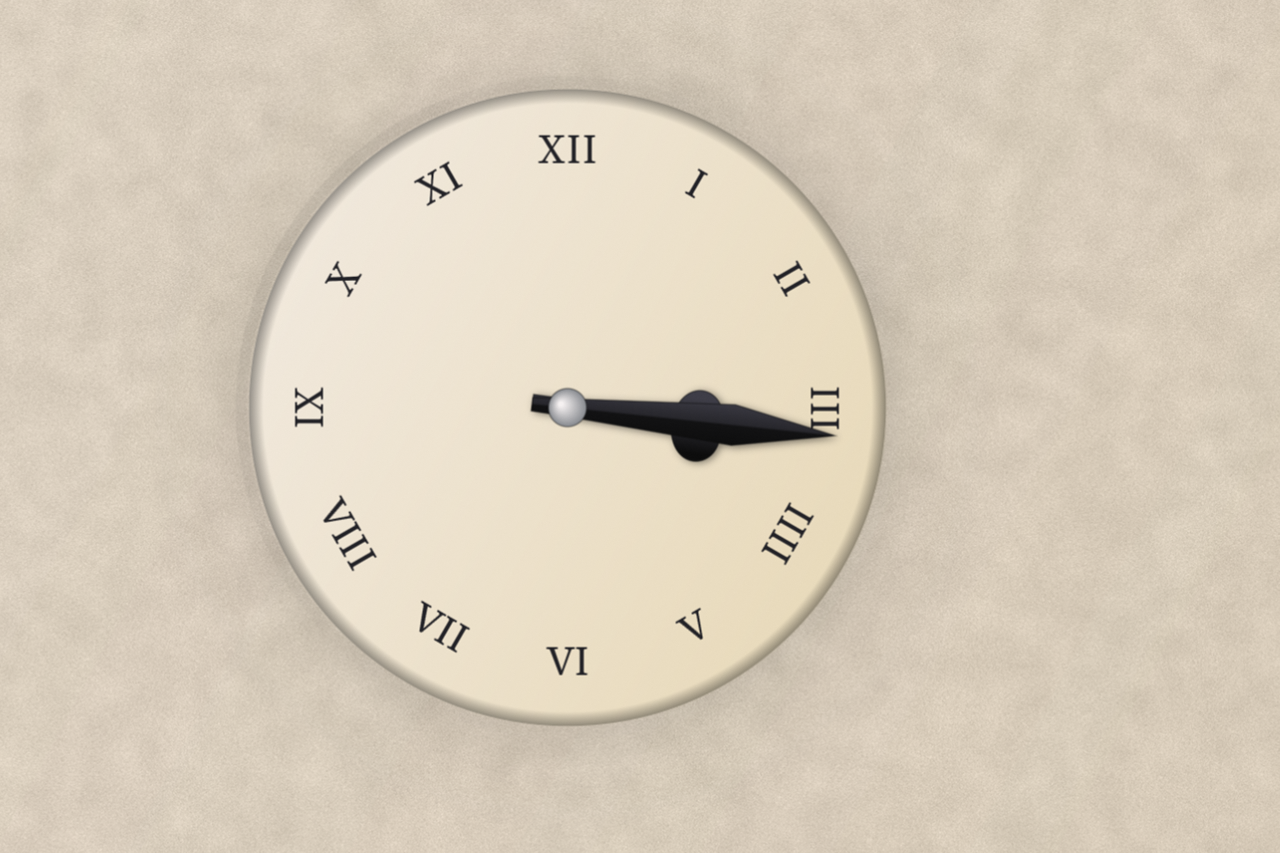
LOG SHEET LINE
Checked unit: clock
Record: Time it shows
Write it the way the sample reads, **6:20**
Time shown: **3:16**
